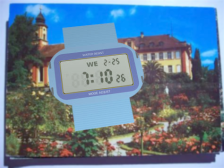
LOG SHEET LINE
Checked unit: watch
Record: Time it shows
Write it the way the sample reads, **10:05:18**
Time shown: **7:10:26**
